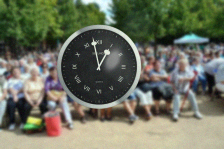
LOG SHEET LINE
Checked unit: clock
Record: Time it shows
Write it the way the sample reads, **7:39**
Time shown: **12:58**
